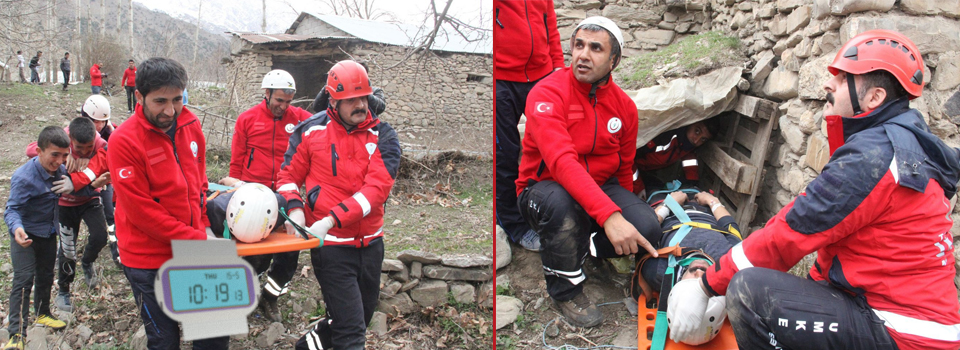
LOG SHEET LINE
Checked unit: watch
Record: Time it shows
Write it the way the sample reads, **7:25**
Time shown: **10:19**
